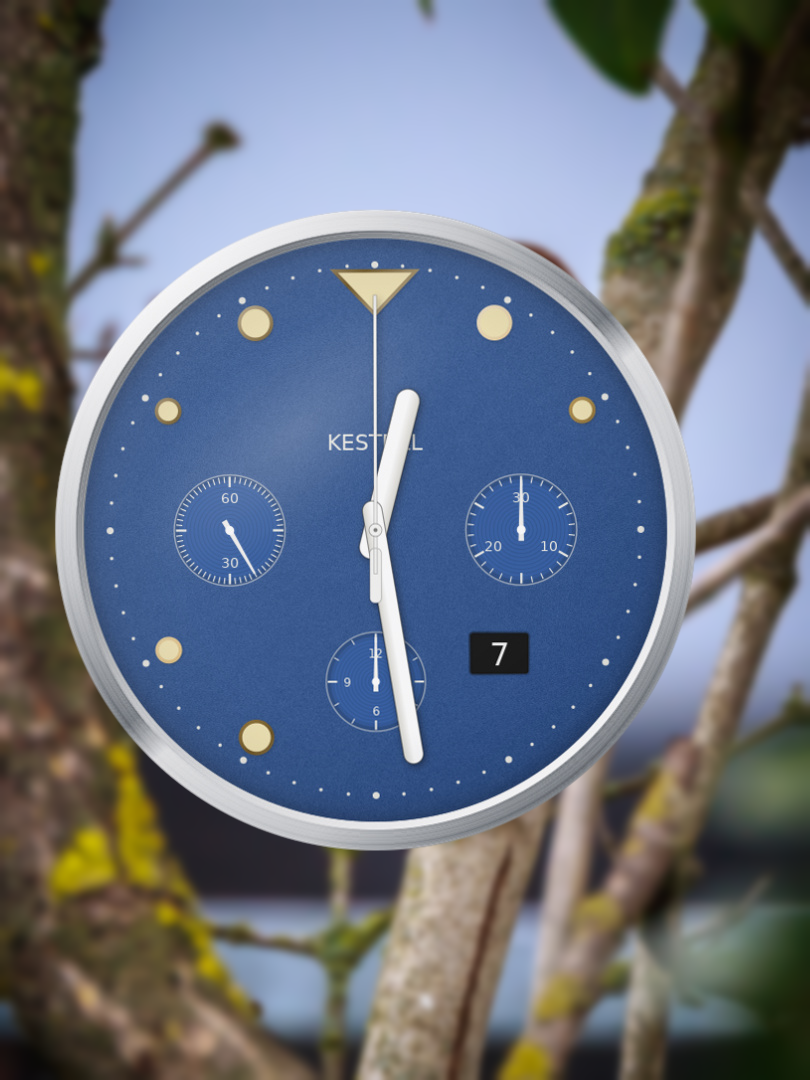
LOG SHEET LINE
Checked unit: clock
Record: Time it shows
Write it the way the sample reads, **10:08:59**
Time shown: **12:28:25**
